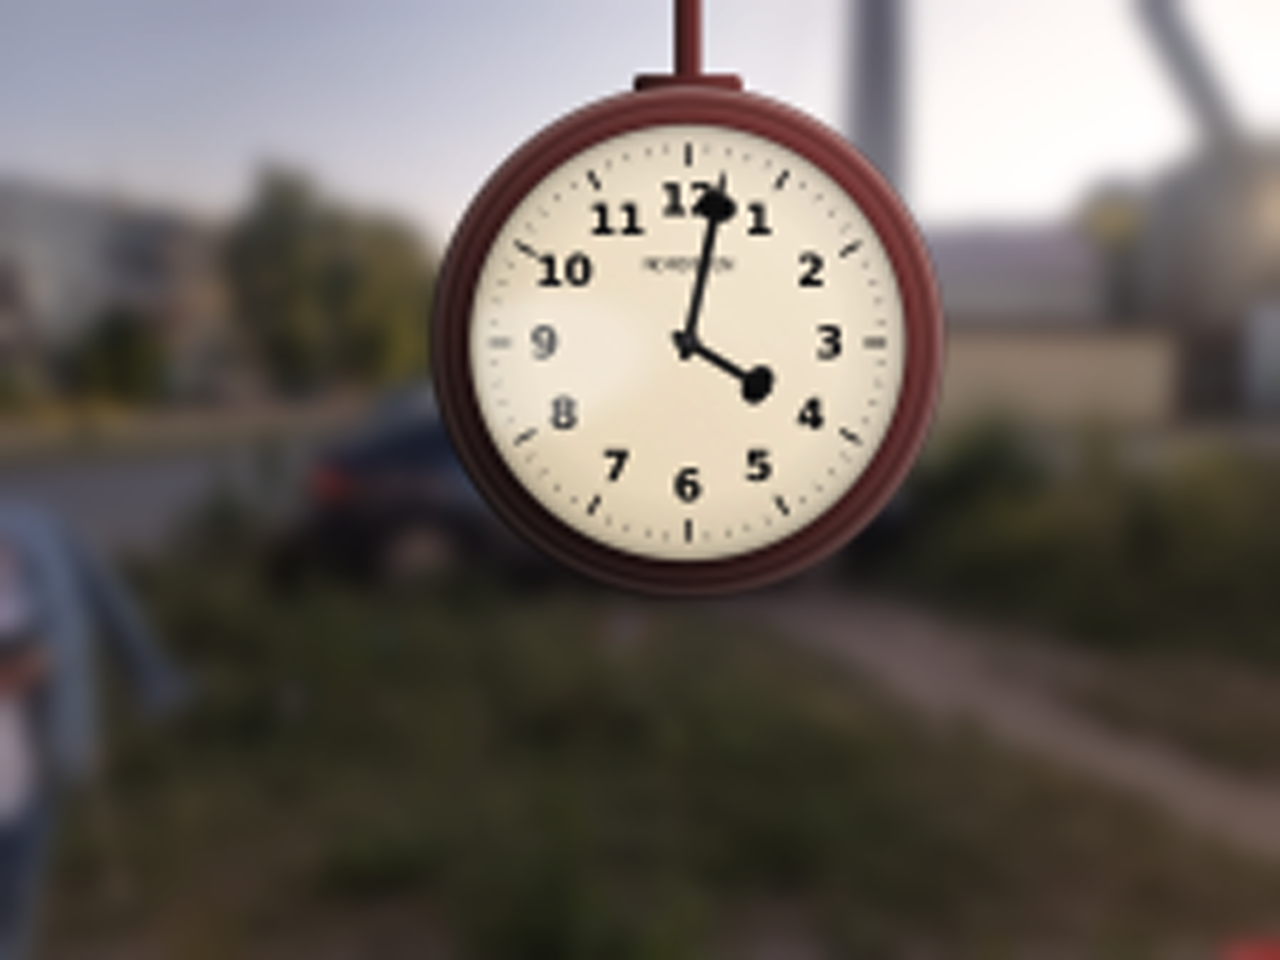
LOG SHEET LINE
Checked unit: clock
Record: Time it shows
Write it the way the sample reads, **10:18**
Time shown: **4:02**
